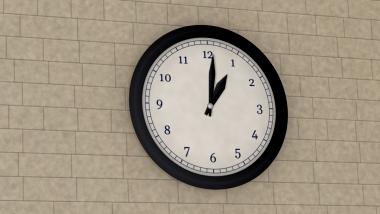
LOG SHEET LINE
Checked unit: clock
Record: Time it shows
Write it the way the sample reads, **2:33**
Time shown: **1:01**
